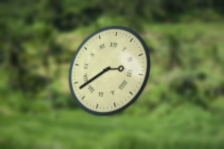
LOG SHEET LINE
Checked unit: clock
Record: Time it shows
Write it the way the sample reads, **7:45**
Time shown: **2:38**
